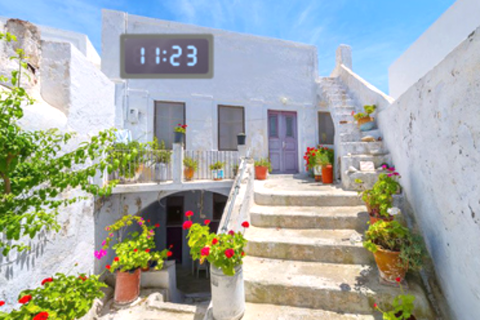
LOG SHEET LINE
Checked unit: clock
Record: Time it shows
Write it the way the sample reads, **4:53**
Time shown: **11:23**
